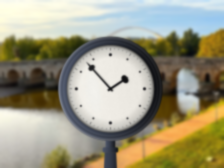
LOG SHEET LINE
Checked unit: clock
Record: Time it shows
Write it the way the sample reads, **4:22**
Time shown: **1:53**
